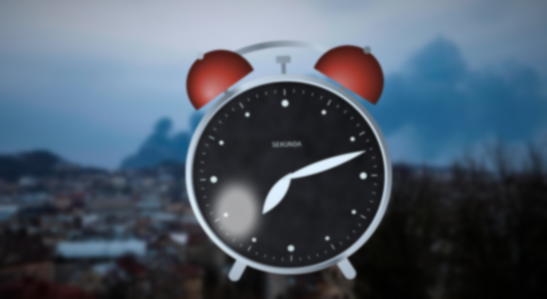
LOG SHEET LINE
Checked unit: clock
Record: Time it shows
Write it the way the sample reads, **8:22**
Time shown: **7:12**
